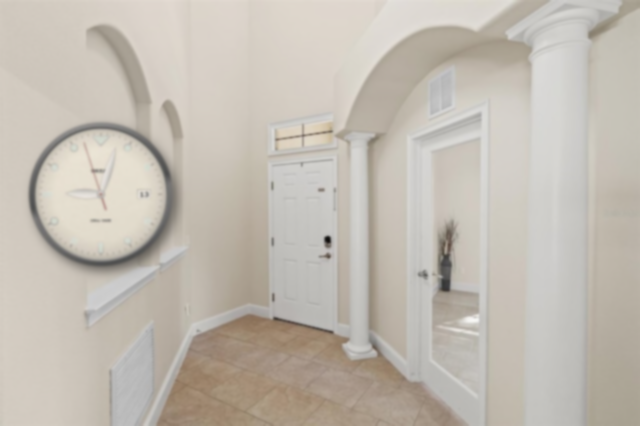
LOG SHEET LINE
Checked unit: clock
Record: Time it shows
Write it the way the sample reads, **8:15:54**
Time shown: **9:02:57**
